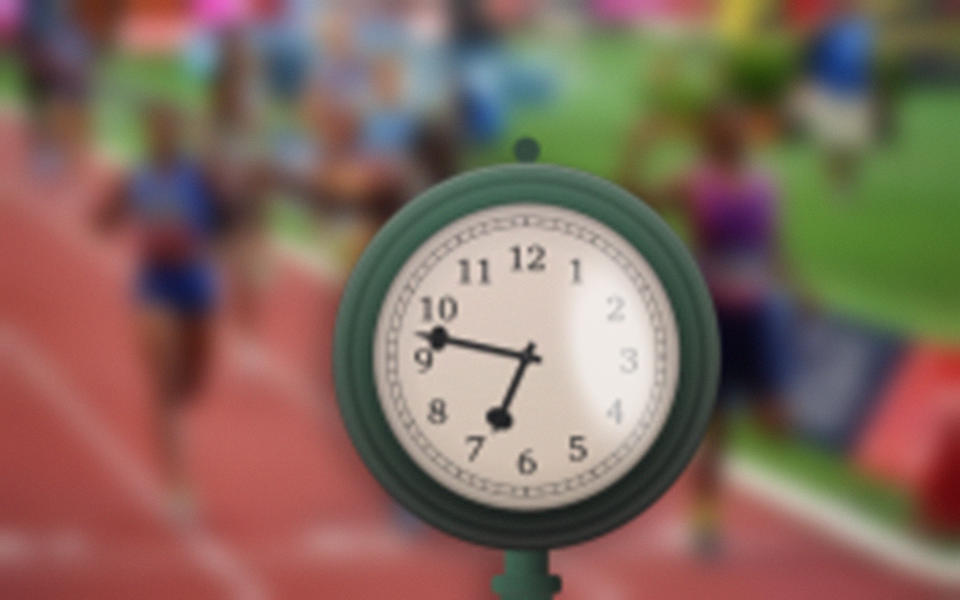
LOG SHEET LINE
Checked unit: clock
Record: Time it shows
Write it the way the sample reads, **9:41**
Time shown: **6:47**
